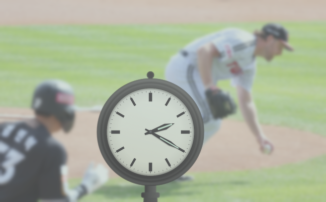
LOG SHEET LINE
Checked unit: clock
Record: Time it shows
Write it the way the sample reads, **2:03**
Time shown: **2:20**
